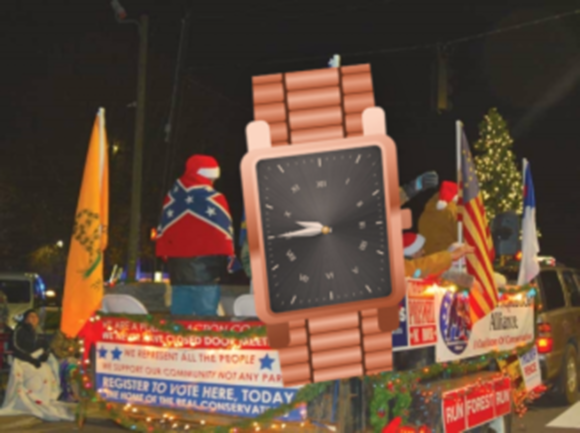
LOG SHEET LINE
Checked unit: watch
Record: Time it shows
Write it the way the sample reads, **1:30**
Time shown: **9:45**
